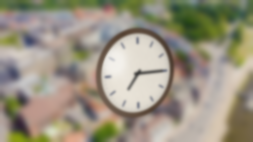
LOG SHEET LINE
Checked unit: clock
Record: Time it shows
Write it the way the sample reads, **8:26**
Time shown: **7:15**
